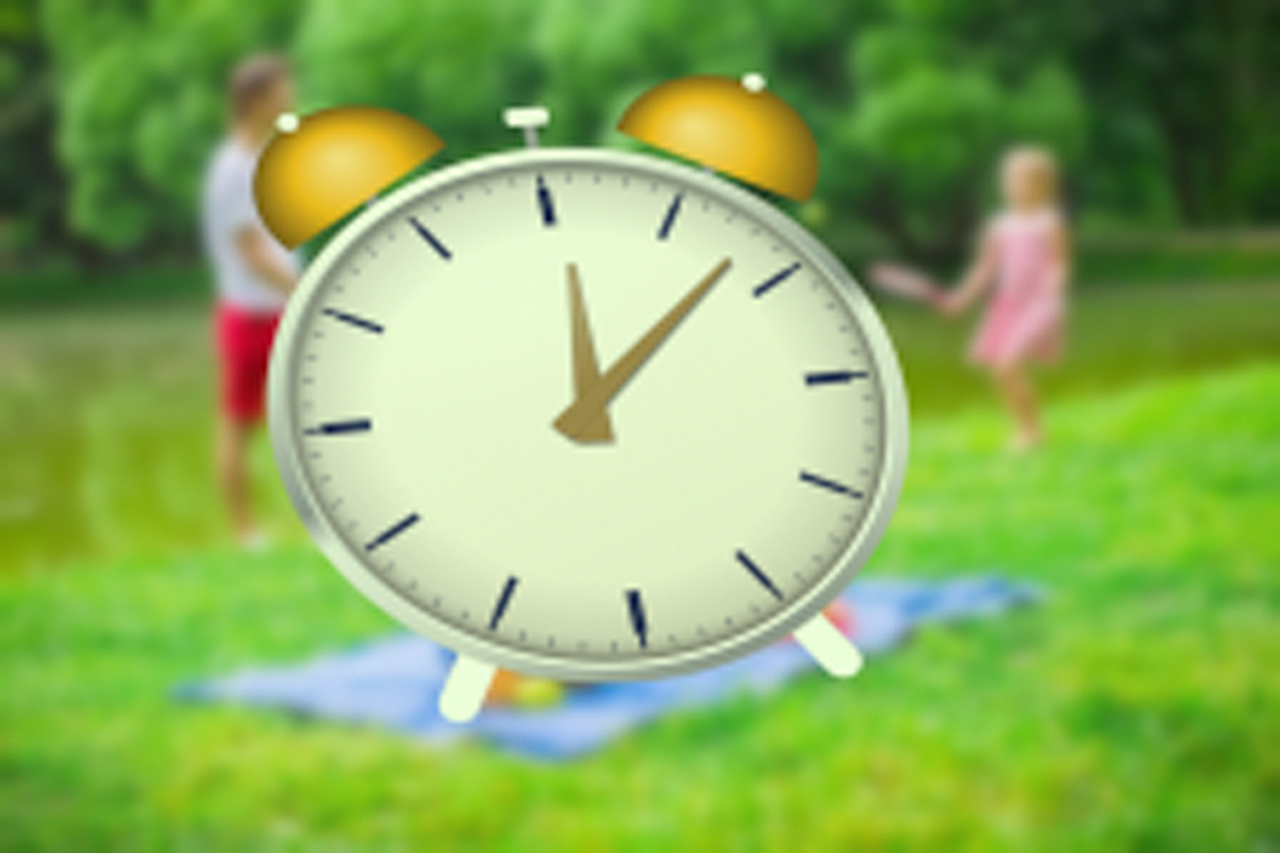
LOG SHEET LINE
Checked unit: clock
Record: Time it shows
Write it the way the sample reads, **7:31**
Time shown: **12:08**
